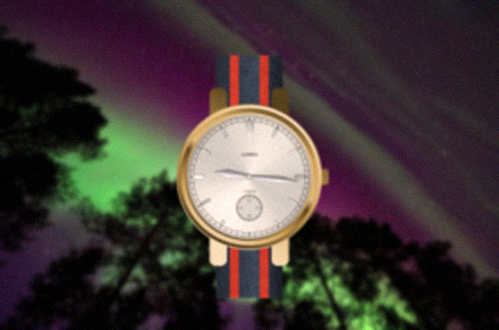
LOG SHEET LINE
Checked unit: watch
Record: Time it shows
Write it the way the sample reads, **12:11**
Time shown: **9:16**
